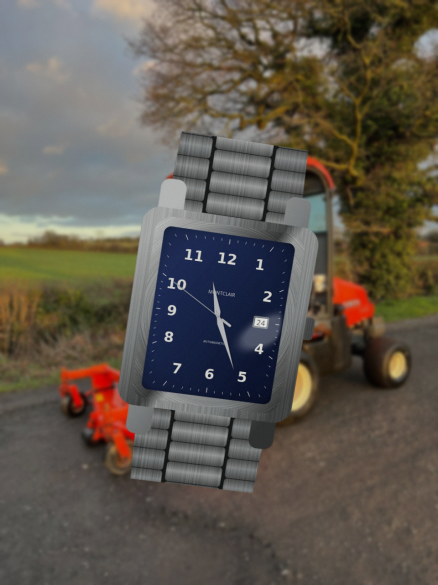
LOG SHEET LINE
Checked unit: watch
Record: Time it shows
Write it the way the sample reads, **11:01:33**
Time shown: **11:25:50**
